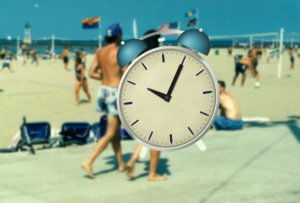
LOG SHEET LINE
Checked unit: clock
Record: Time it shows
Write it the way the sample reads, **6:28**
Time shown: **10:05**
